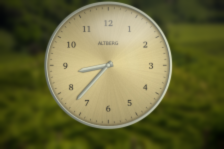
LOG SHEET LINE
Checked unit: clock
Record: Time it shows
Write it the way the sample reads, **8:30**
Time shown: **8:37**
